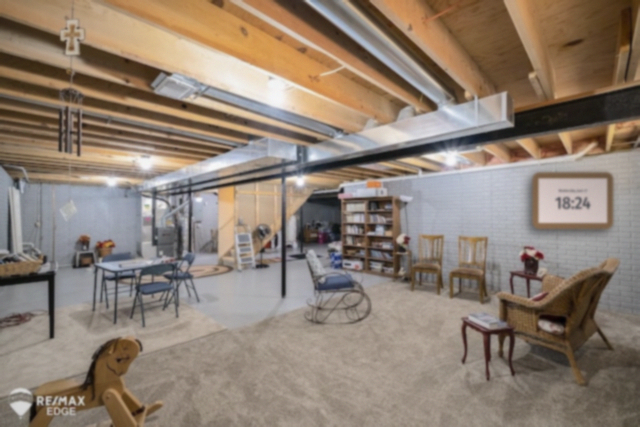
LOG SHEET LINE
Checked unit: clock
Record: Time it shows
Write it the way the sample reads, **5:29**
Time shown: **18:24**
